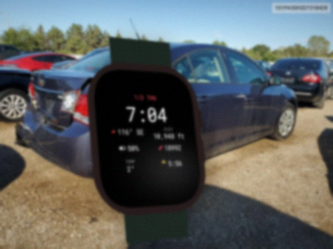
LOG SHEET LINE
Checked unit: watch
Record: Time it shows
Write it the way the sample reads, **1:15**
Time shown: **7:04**
